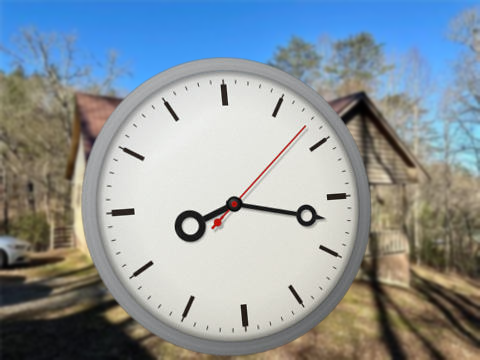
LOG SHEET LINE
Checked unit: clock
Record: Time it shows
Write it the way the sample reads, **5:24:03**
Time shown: **8:17:08**
